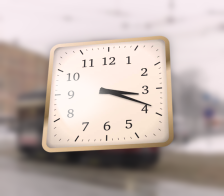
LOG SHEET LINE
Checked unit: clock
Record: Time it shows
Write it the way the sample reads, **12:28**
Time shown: **3:19**
